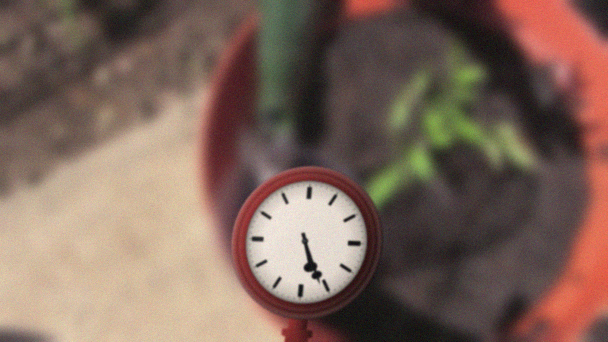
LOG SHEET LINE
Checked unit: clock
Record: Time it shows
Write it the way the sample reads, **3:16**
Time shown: **5:26**
